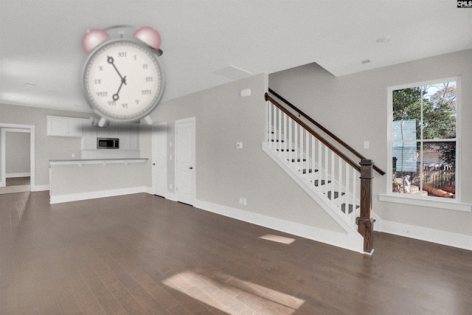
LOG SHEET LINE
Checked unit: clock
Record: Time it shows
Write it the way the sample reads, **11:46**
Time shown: **6:55**
